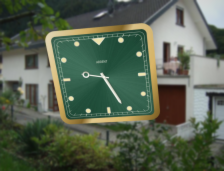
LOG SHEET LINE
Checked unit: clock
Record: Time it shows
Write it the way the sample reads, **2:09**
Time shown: **9:26**
